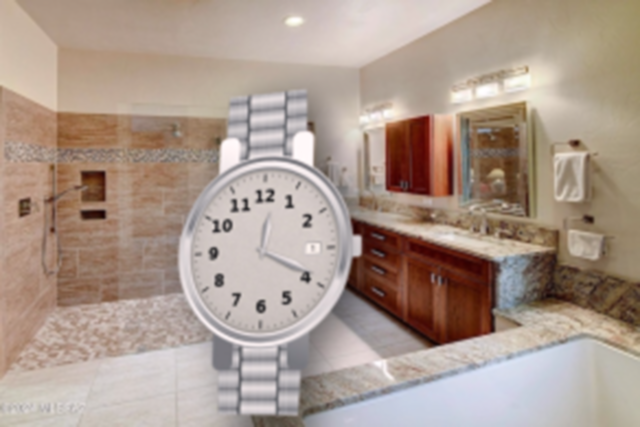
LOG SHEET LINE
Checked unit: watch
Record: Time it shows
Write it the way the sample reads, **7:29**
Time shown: **12:19**
